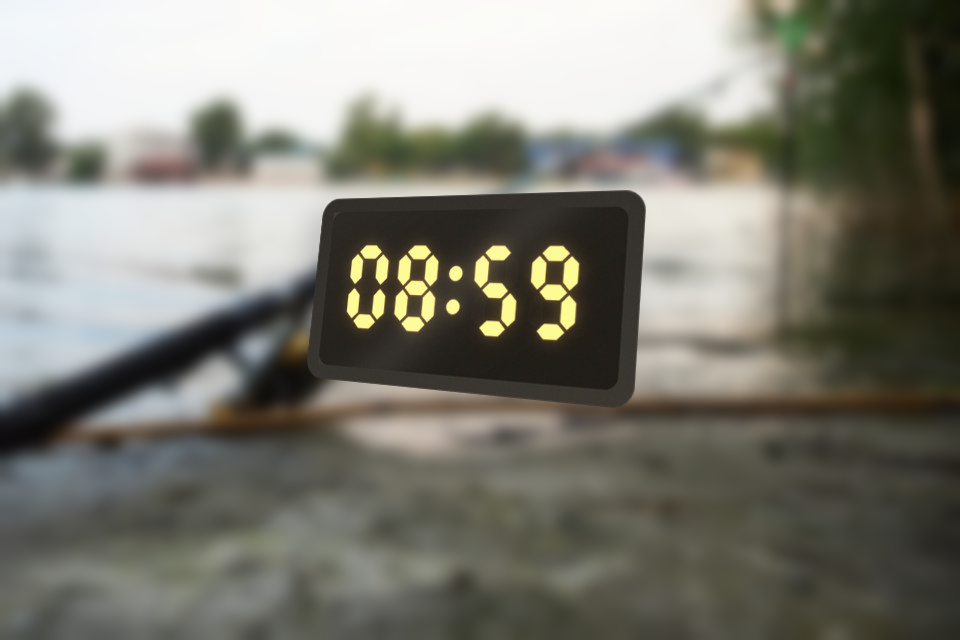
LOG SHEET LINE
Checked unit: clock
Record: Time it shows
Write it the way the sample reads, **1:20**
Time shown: **8:59**
